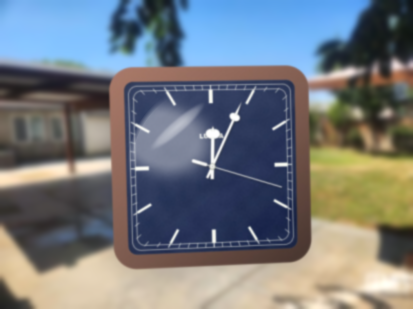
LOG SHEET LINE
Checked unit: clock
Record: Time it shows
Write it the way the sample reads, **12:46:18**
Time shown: **12:04:18**
